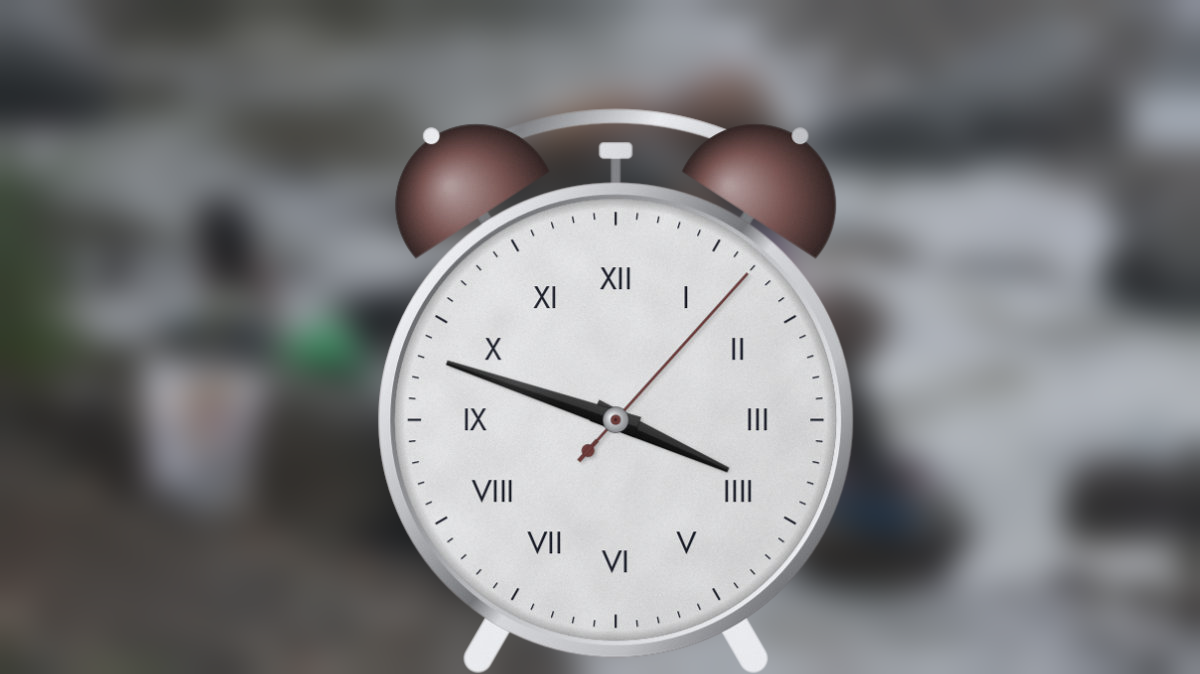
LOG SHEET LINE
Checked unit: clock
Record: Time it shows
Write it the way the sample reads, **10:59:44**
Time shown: **3:48:07**
